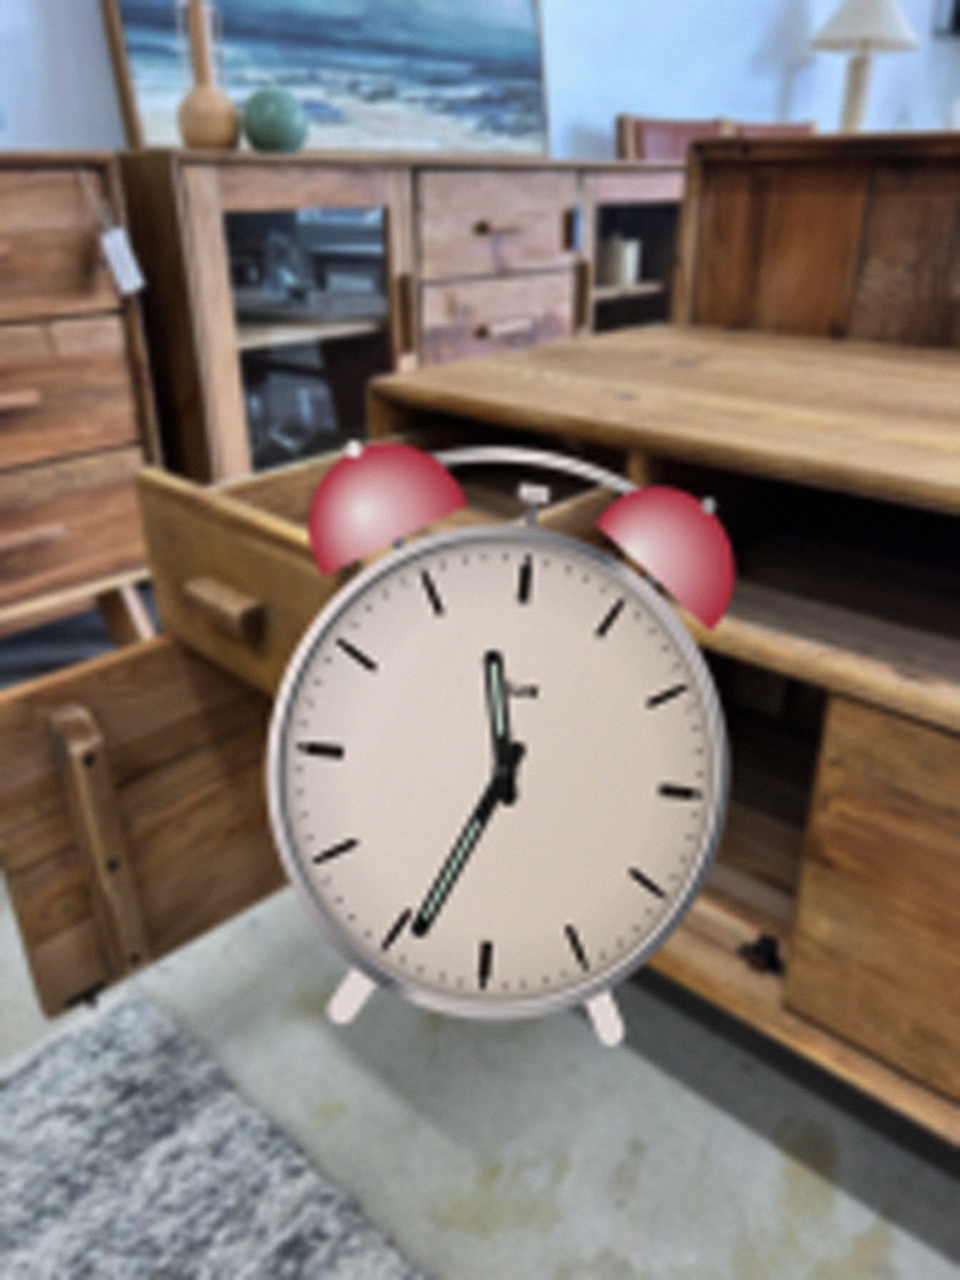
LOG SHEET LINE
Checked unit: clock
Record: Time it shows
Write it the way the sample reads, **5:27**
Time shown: **11:34**
